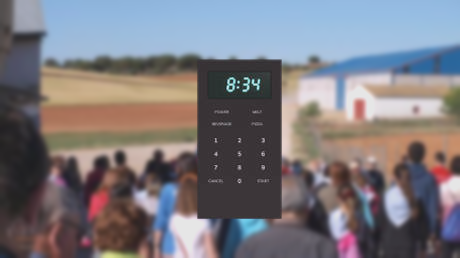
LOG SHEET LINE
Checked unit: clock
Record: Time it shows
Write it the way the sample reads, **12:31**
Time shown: **8:34**
